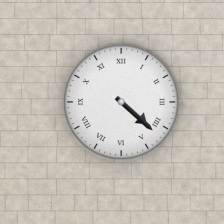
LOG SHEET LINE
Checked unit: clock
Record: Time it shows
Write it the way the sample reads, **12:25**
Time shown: **4:22**
